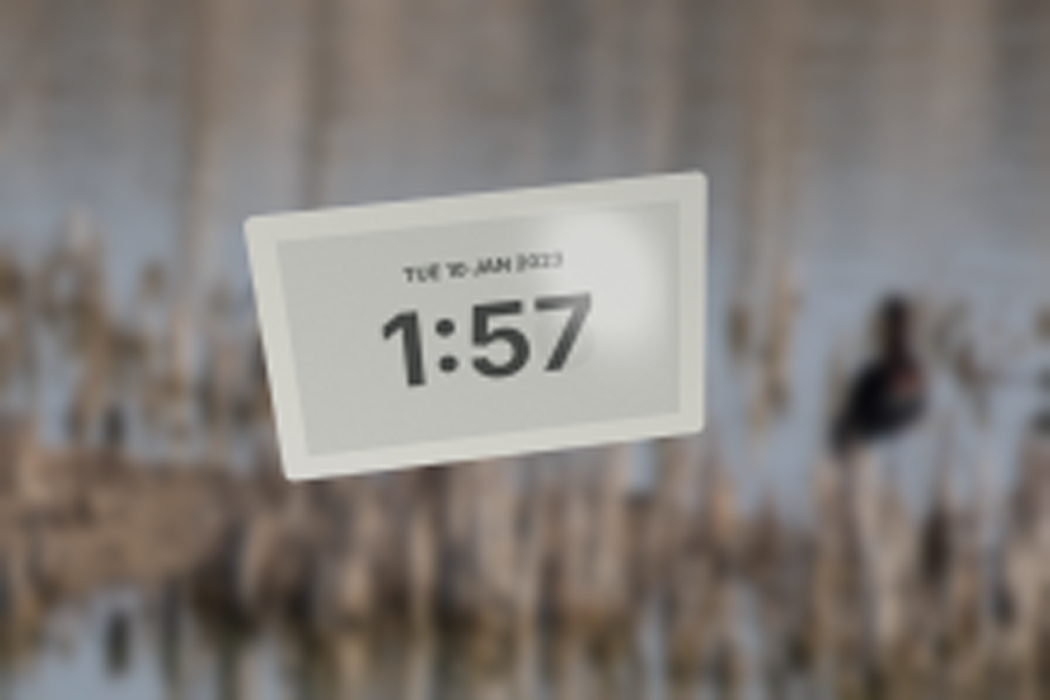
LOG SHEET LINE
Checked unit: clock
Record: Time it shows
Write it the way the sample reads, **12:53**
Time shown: **1:57**
